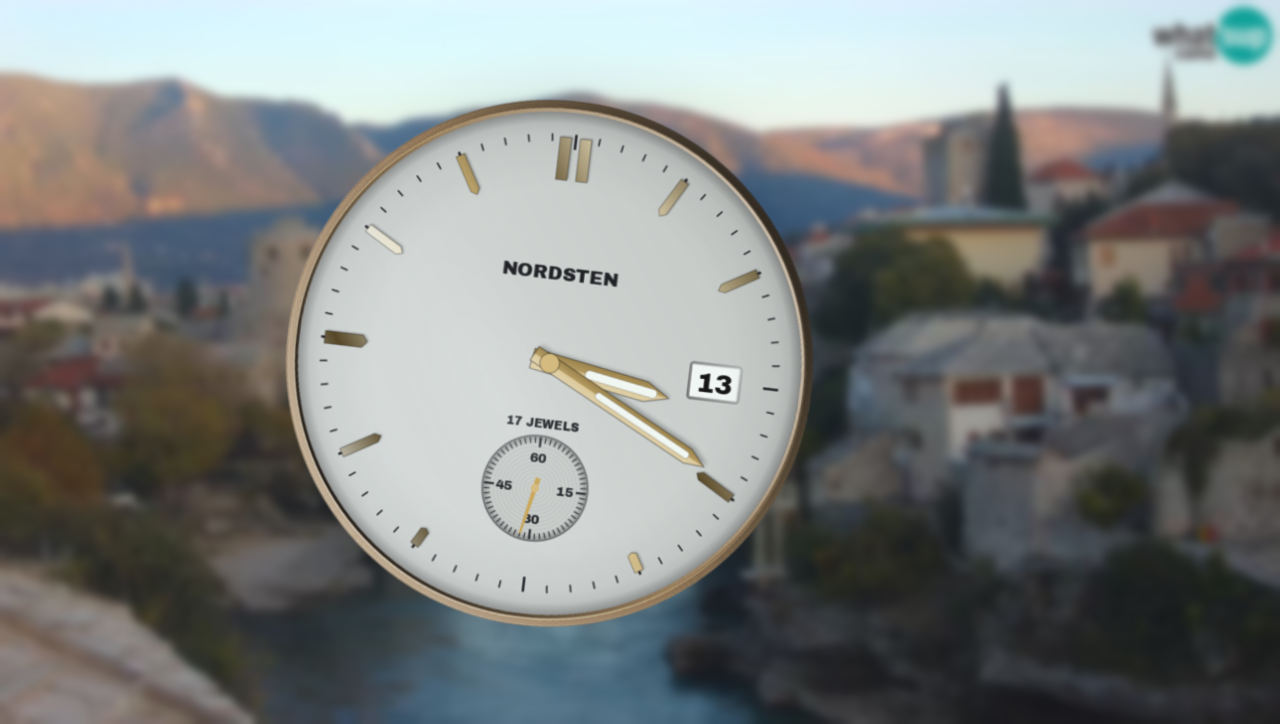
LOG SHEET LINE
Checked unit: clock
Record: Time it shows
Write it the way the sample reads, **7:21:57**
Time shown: **3:19:32**
